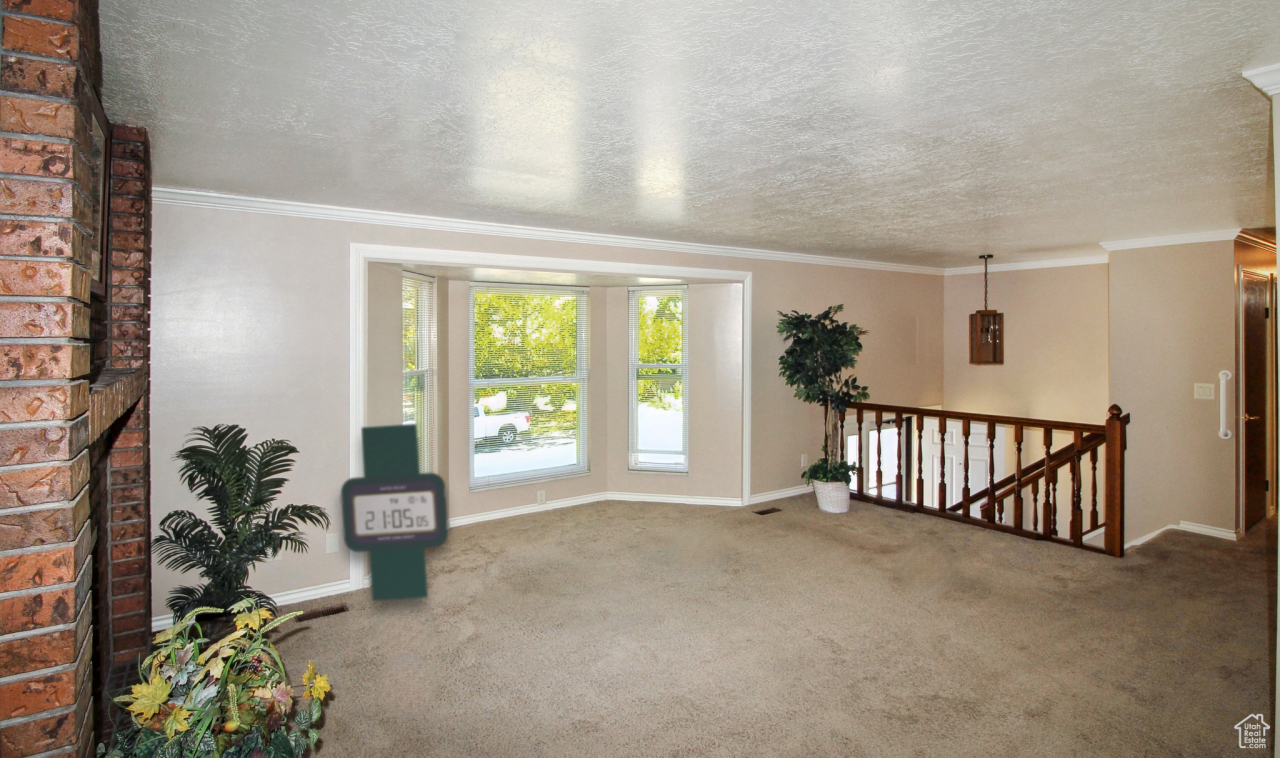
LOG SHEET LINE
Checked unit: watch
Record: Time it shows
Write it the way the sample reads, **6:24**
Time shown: **21:05**
